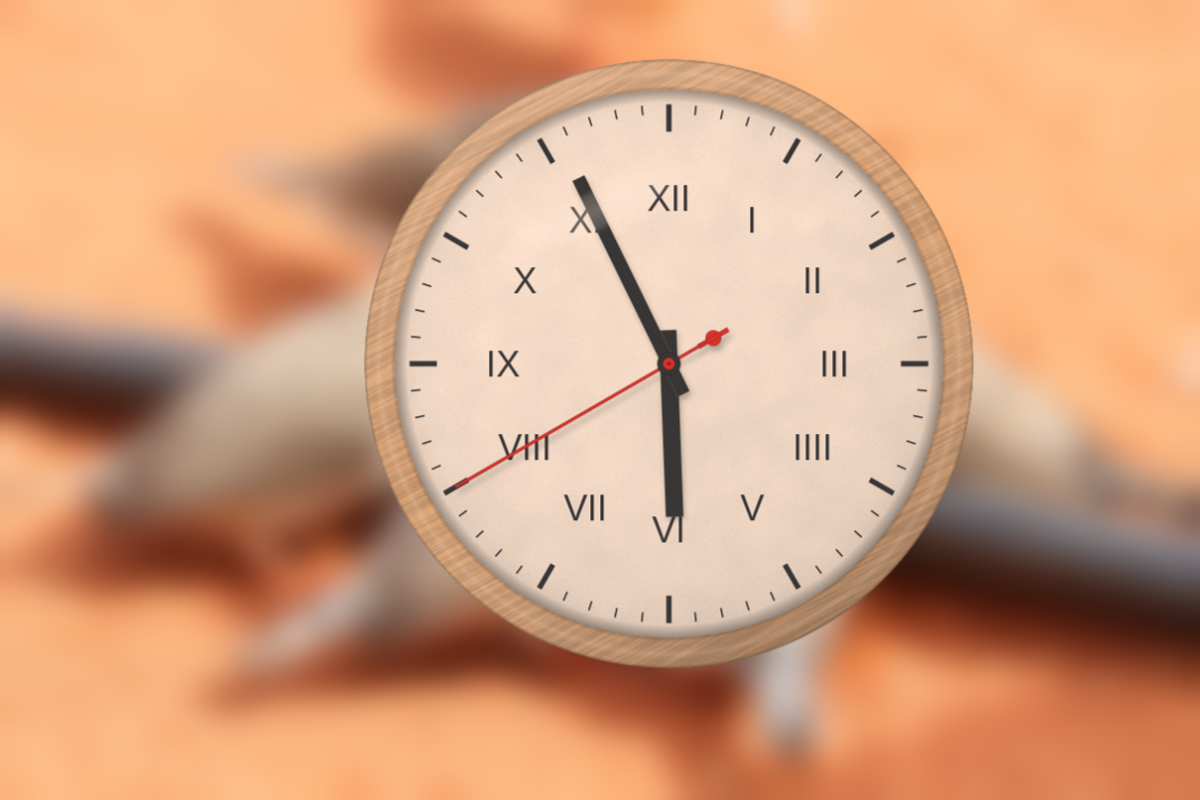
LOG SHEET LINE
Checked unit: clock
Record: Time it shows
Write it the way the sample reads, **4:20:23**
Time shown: **5:55:40**
